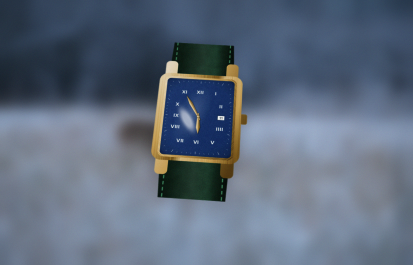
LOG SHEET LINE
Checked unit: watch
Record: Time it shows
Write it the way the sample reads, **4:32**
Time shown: **5:55**
